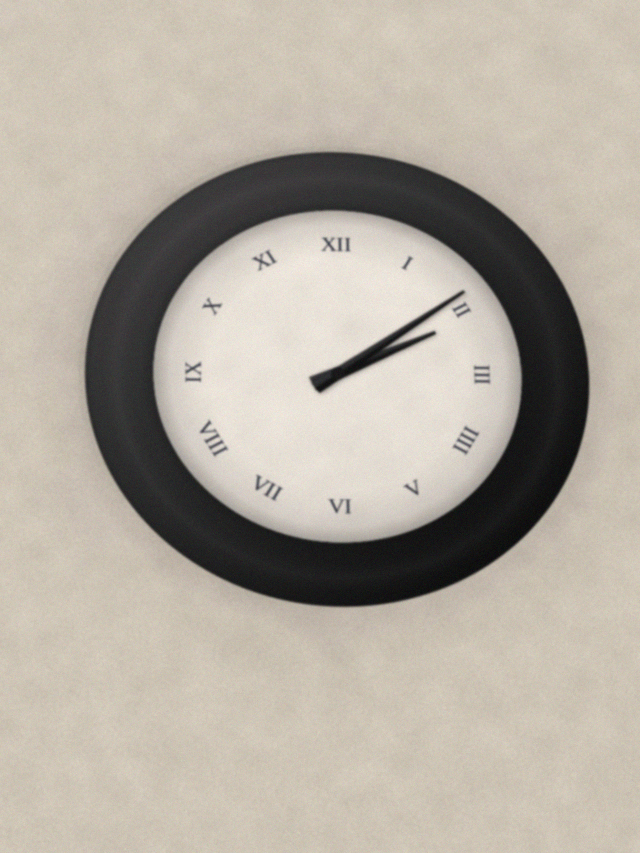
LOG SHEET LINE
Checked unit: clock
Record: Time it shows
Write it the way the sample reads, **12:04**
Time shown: **2:09**
